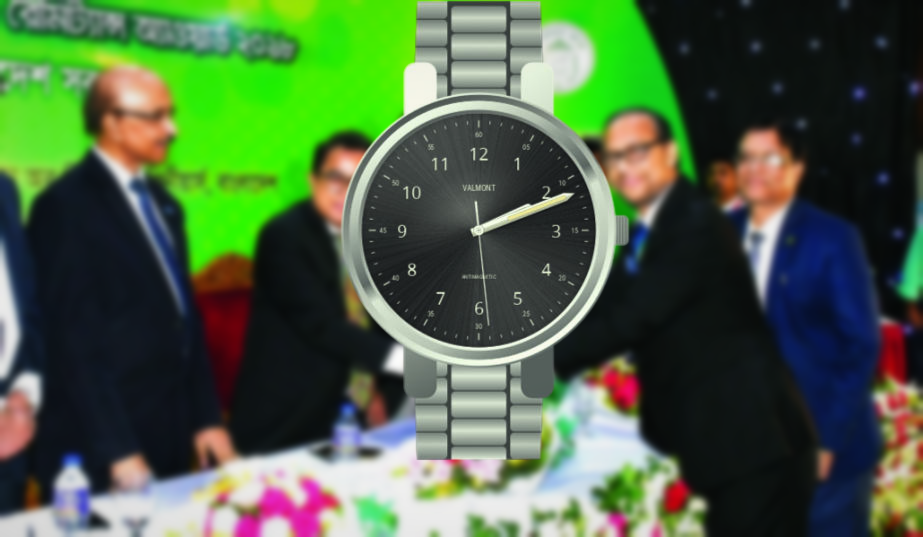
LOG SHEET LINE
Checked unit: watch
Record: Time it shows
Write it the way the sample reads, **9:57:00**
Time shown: **2:11:29**
